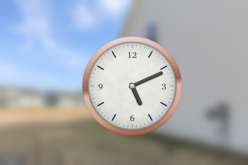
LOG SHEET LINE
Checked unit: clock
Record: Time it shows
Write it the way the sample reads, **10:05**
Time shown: **5:11**
